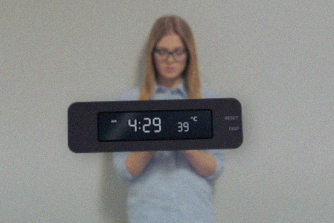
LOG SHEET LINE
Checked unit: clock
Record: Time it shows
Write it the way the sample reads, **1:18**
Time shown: **4:29**
